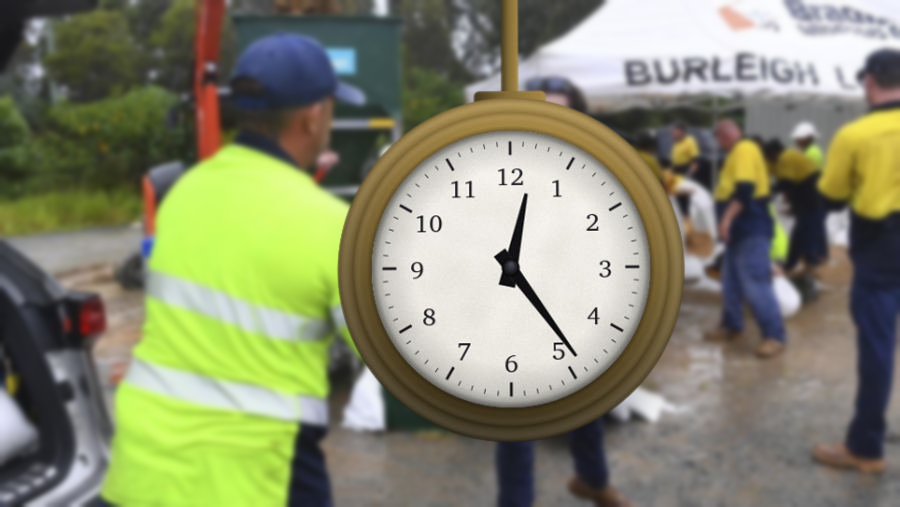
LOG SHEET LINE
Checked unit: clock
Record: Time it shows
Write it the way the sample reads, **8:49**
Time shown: **12:24**
